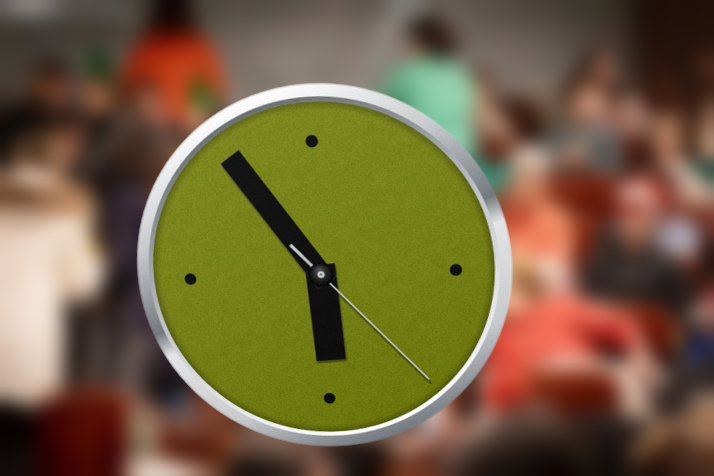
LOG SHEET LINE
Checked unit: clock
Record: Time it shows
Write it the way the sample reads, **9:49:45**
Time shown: **5:54:23**
